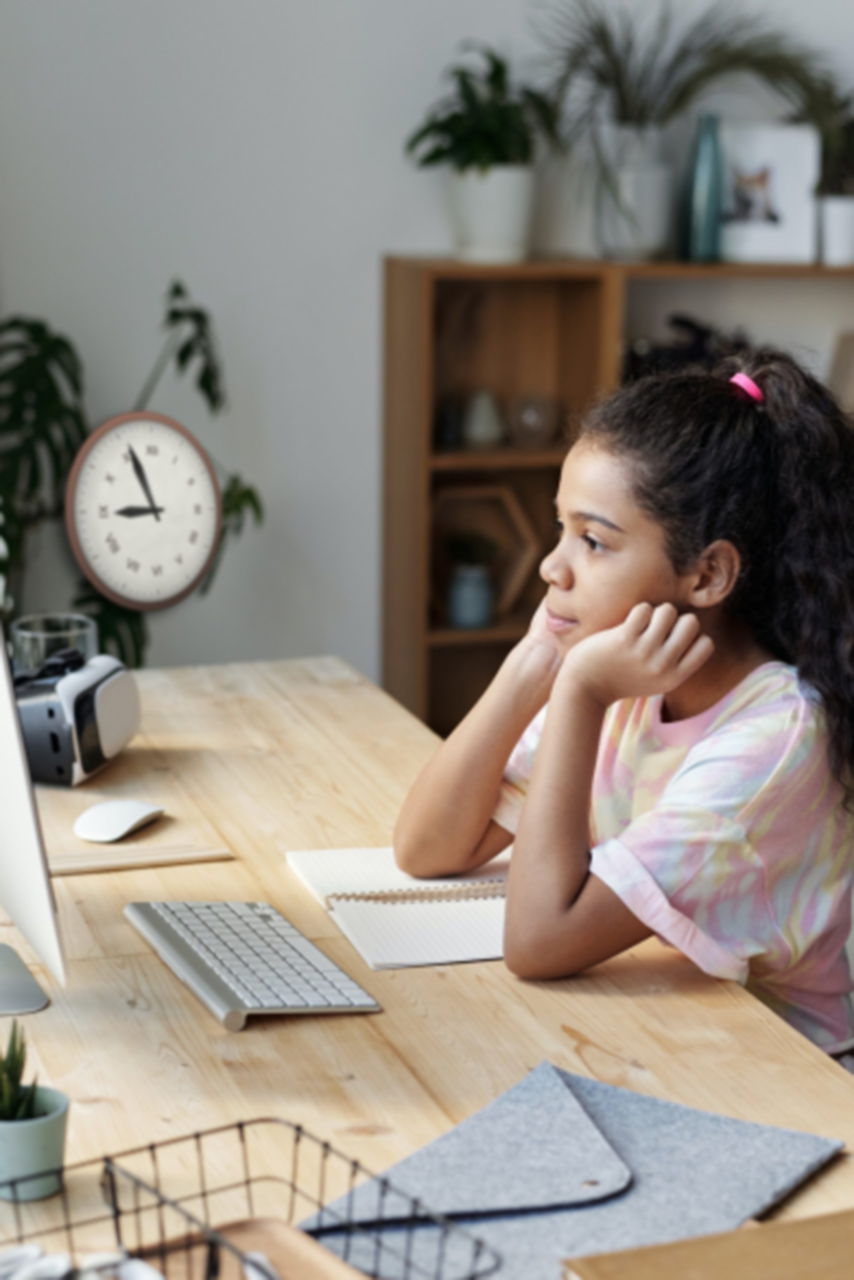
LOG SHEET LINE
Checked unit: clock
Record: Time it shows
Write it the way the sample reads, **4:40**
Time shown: **8:56**
